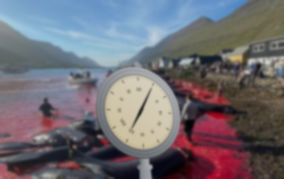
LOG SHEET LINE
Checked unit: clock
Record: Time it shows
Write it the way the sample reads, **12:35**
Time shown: **7:05**
